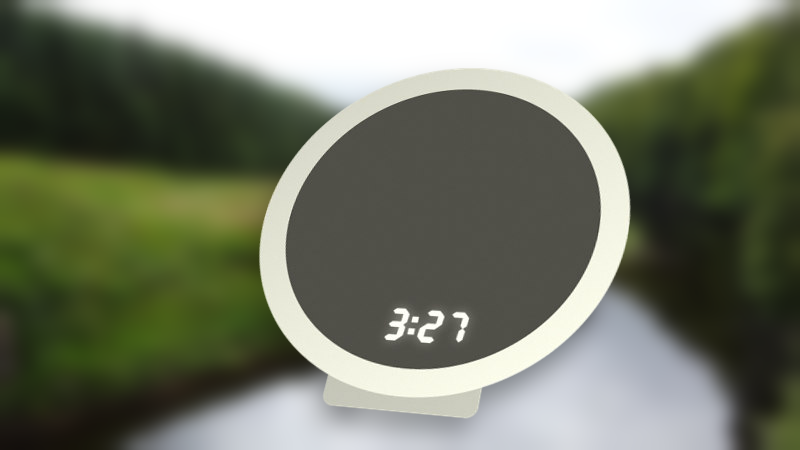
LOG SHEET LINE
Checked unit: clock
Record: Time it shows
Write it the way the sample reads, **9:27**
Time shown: **3:27**
